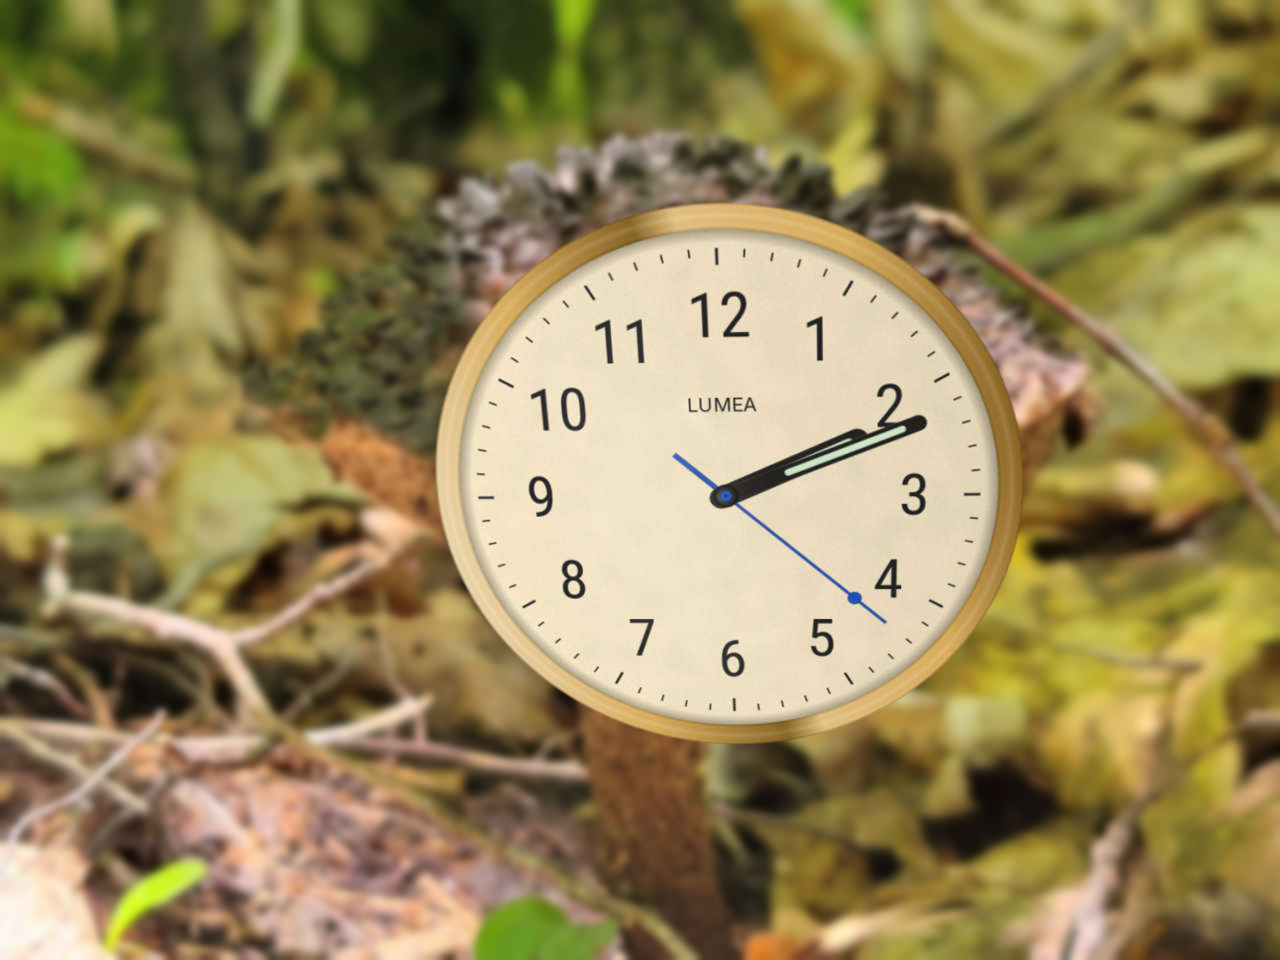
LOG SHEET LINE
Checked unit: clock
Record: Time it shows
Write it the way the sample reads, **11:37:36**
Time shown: **2:11:22**
